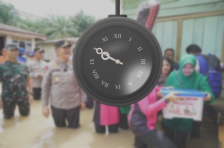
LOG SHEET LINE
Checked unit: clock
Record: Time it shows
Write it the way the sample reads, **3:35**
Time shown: **9:50**
